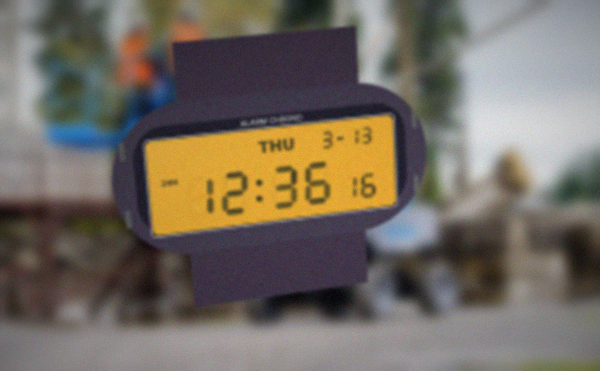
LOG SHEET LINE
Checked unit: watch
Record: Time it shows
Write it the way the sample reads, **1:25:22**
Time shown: **12:36:16**
